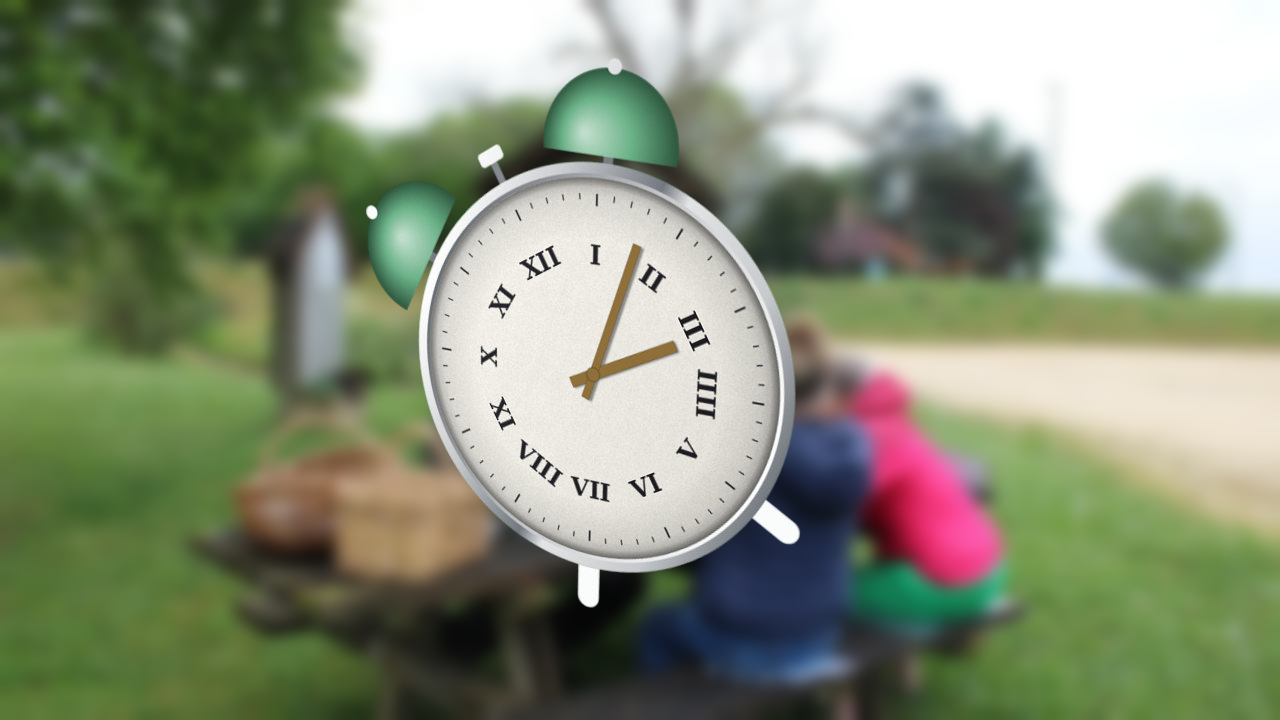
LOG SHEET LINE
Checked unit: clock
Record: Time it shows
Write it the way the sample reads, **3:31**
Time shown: **3:08**
